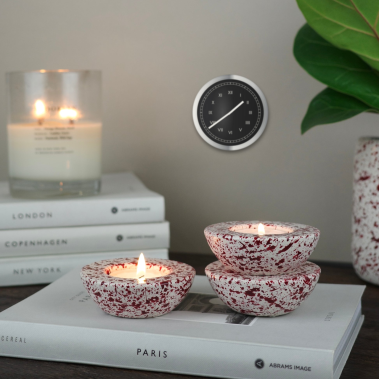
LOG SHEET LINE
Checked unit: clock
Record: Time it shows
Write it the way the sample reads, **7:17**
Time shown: **1:39**
